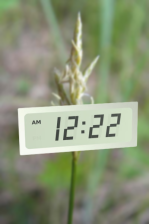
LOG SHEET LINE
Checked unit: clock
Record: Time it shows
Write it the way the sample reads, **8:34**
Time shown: **12:22**
